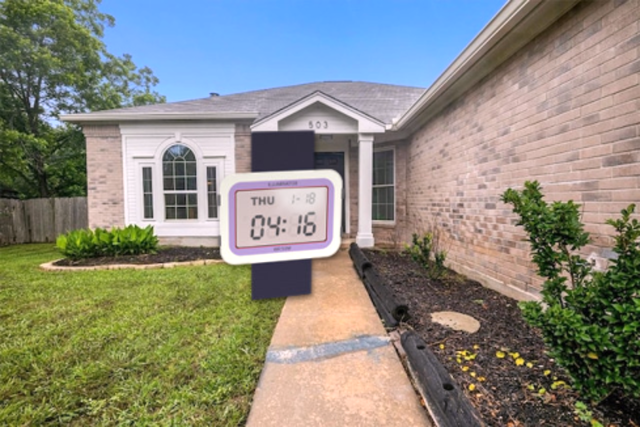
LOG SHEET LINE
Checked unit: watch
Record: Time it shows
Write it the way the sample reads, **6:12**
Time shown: **4:16**
